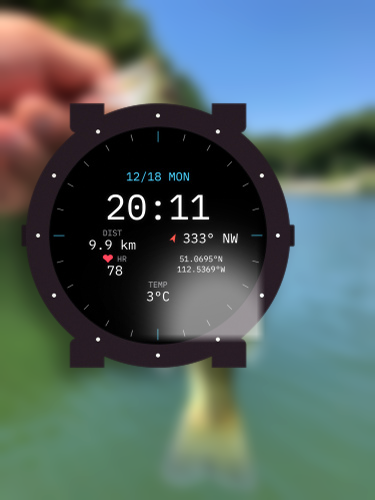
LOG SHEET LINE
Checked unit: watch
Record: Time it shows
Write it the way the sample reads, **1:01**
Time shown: **20:11**
